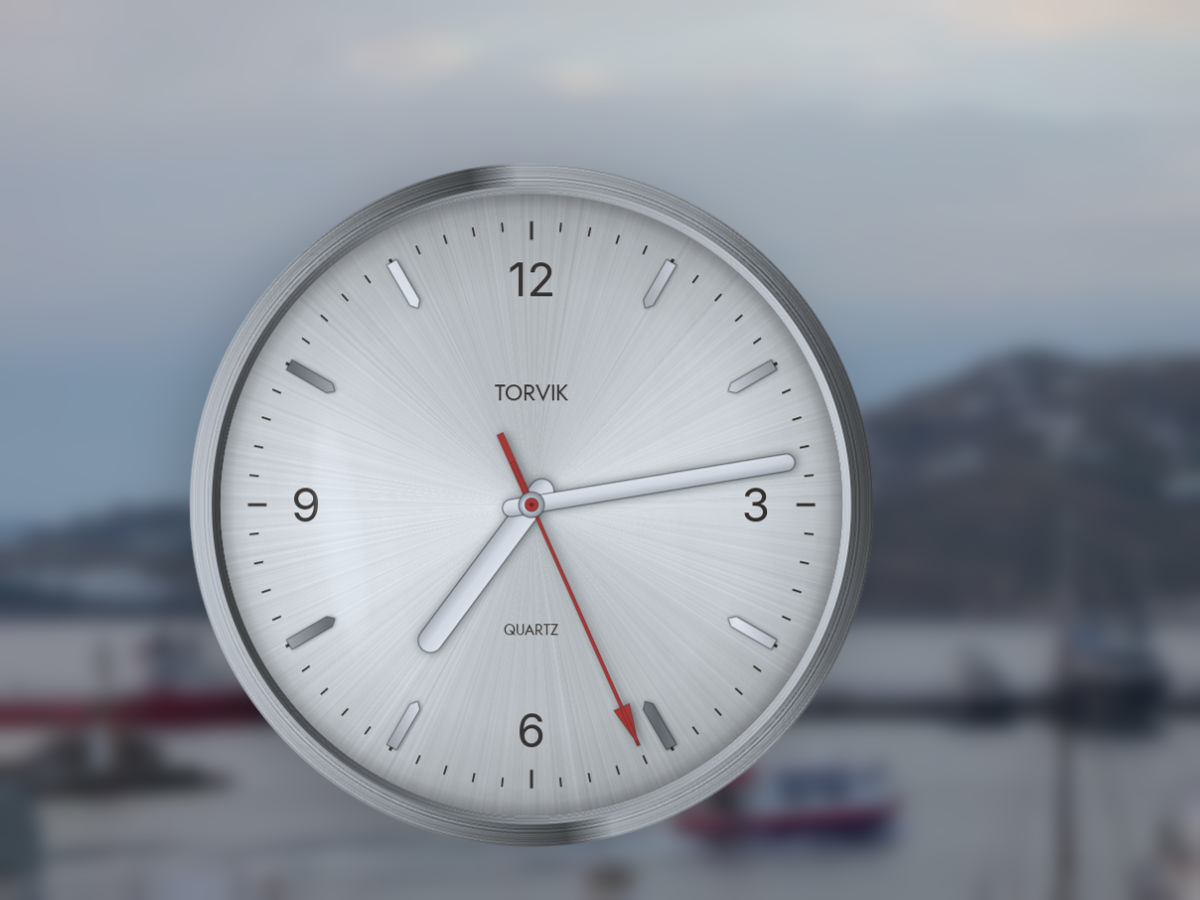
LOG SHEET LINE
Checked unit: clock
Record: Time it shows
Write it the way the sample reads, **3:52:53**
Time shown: **7:13:26**
